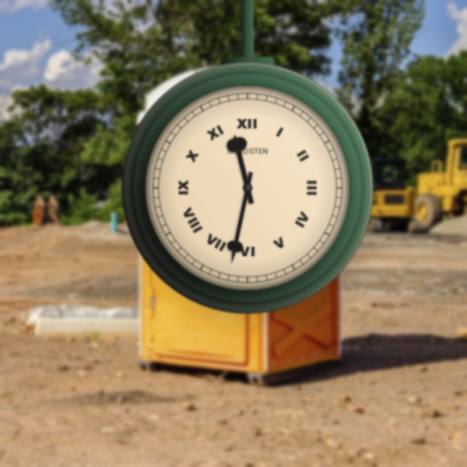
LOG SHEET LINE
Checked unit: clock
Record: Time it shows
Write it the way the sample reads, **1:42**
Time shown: **11:32**
